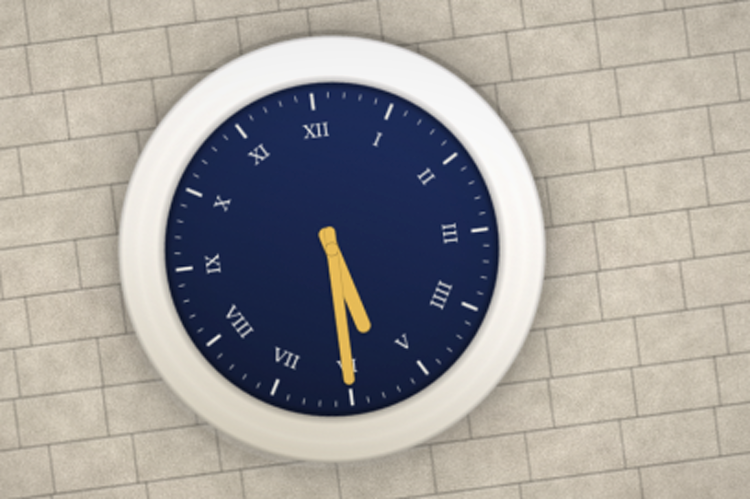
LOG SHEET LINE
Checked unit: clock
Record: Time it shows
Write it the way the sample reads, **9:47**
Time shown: **5:30**
